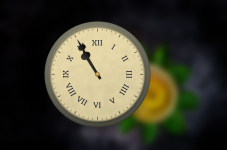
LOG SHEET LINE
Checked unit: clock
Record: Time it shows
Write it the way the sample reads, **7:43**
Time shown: **10:55**
